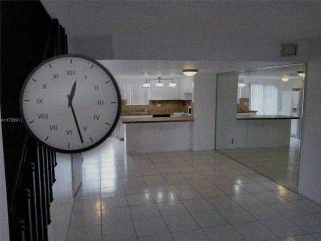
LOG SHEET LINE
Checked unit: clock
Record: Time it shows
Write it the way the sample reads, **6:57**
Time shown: **12:27**
